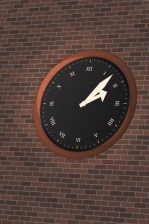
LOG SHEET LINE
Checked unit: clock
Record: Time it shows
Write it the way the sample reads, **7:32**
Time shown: **2:07**
